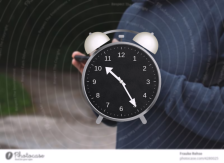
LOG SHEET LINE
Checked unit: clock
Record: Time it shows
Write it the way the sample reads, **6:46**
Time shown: **10:25**
